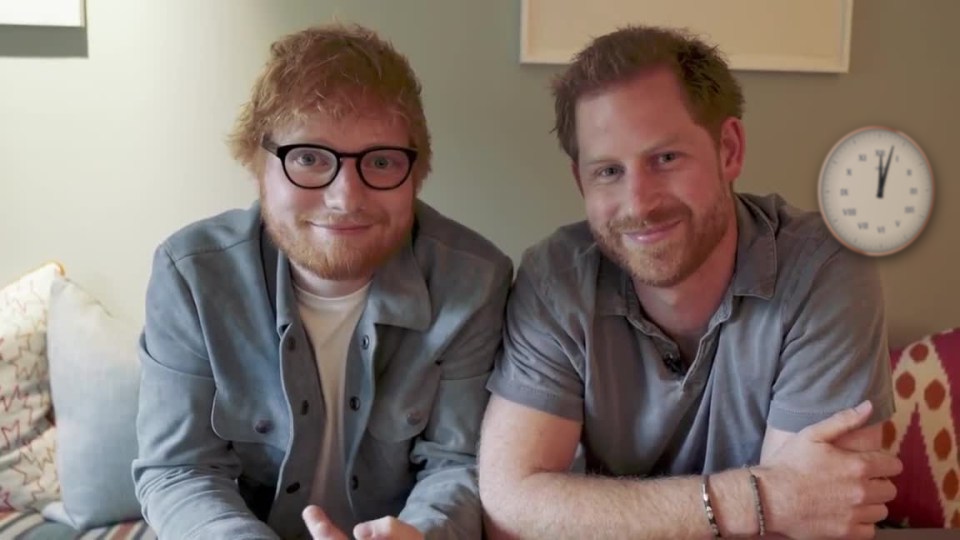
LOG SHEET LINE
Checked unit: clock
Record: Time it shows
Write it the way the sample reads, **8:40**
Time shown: **12:03**
